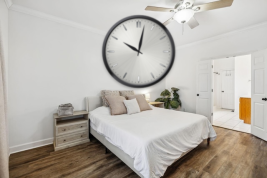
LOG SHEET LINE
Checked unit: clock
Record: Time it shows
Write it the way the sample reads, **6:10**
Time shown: **10:02**
